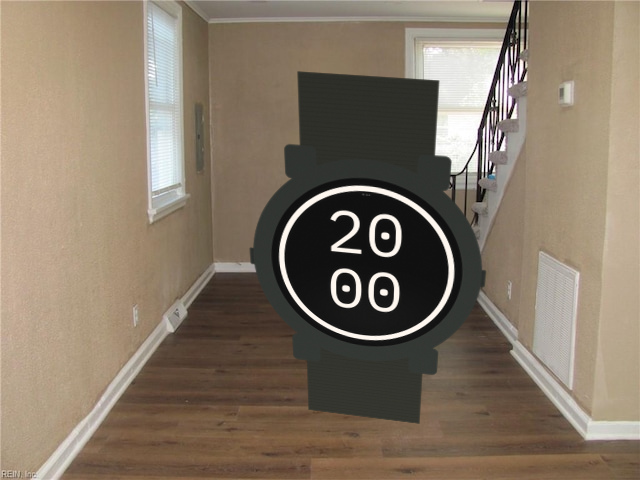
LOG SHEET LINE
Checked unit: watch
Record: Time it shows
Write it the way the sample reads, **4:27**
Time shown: **20:00**
